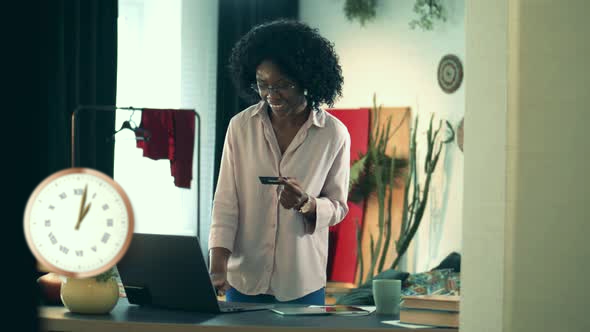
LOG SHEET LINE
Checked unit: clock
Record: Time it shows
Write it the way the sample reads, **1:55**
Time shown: **1:02**
